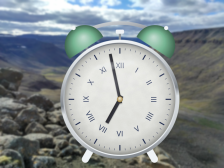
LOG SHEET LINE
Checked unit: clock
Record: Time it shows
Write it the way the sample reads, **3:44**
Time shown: **6:58**
